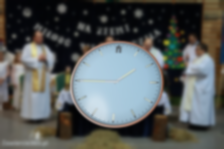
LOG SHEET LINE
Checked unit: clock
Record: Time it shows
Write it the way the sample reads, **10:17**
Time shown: **1:45**
